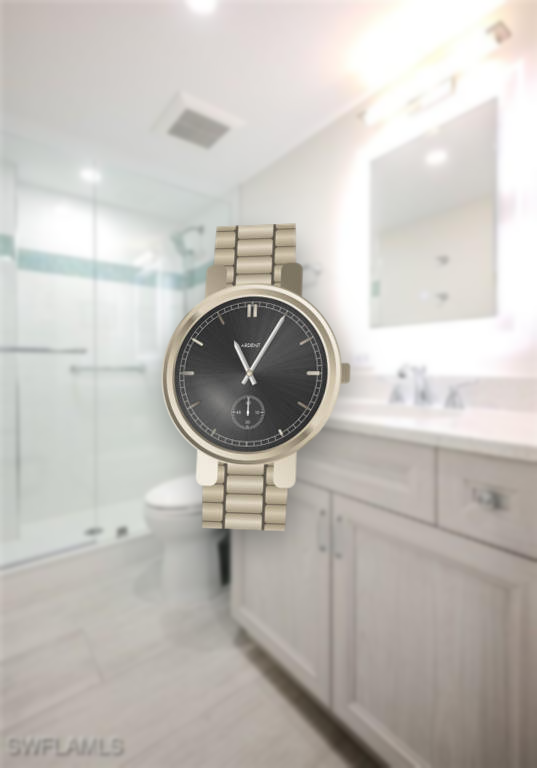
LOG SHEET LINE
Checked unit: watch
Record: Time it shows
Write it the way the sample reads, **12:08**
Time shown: **11:05**
